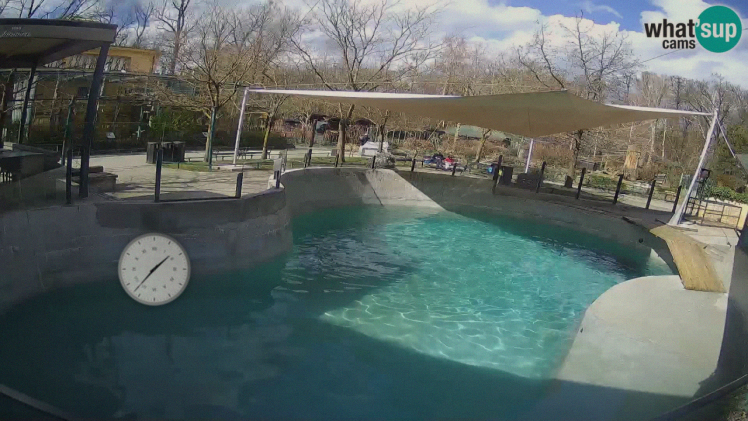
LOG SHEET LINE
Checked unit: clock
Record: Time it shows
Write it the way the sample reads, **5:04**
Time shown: **1:37**
